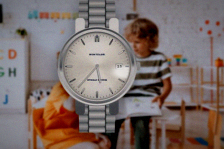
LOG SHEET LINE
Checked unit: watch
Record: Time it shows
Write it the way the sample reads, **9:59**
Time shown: **5:37**
